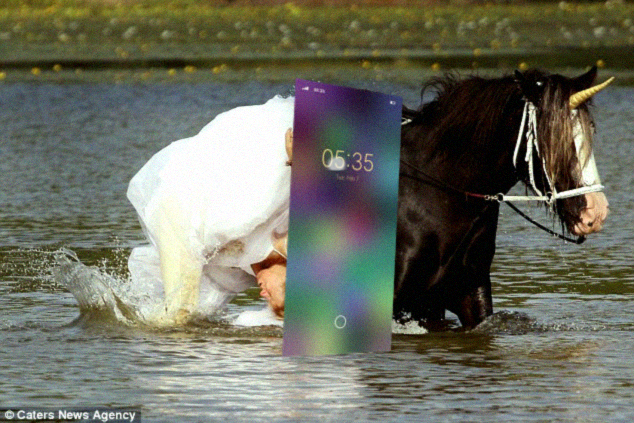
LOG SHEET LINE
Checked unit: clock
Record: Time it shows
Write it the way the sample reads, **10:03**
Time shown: **5:35**
